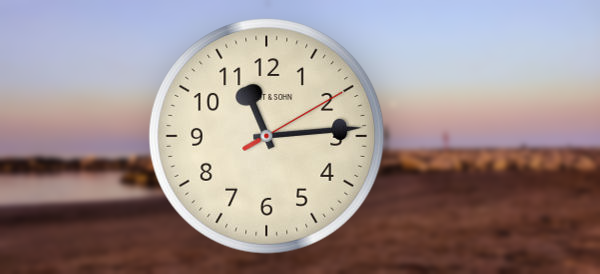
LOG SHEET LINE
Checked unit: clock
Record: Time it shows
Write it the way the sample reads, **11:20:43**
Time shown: **11:14:10**
